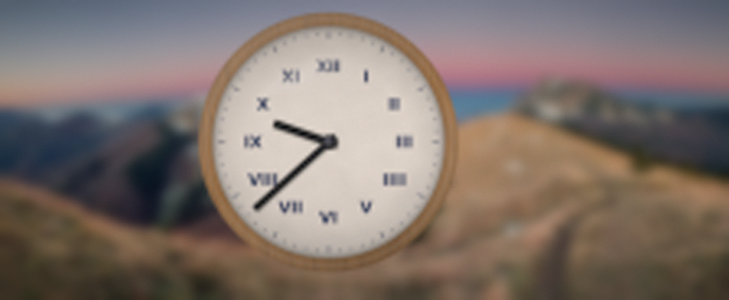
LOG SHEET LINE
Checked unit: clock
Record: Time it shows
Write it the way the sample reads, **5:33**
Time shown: **9:38**
